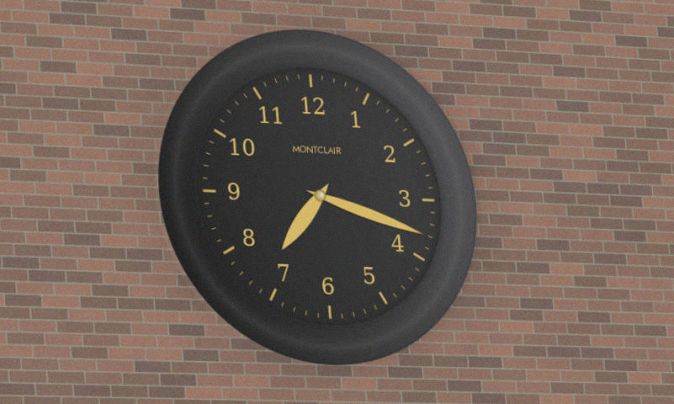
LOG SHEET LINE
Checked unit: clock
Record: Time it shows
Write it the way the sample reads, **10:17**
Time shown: **7:18**
